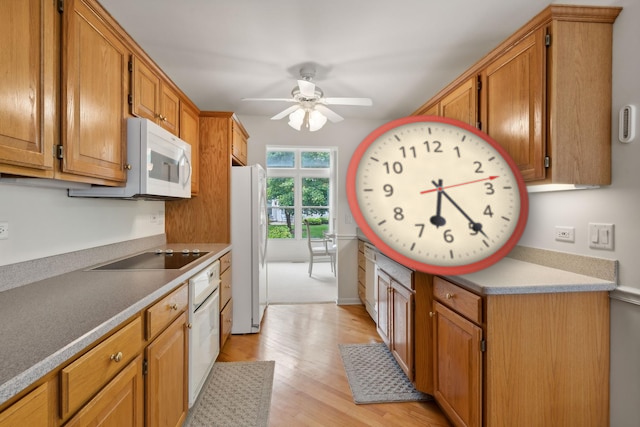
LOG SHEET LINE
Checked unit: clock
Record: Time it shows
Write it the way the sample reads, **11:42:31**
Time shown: **6:24:13**
